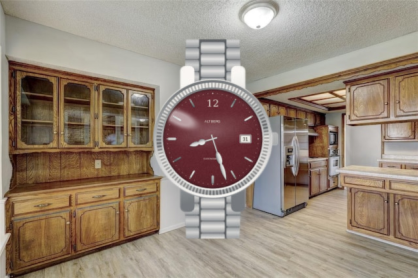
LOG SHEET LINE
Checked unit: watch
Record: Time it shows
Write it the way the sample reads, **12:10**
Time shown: **8:27**
